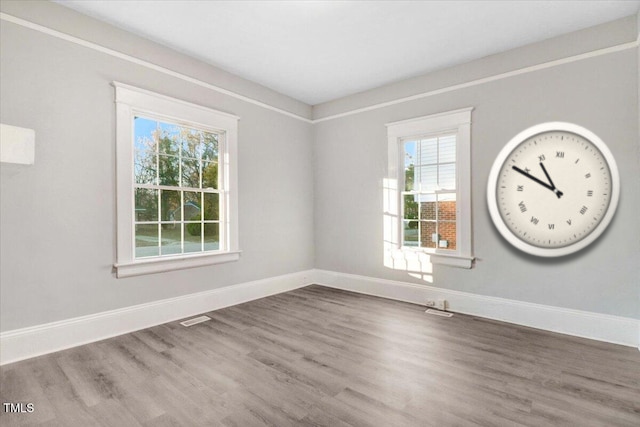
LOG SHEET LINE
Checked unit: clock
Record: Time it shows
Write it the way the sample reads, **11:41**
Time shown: **10:49**
